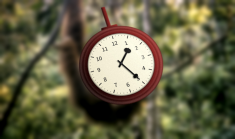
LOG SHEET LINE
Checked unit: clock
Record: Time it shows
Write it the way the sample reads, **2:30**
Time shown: **1:25**
